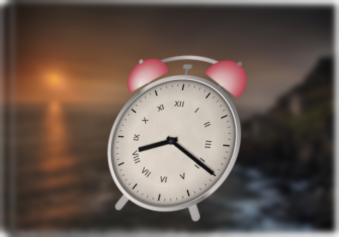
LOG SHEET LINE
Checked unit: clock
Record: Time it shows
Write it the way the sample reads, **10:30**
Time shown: **8:20**
